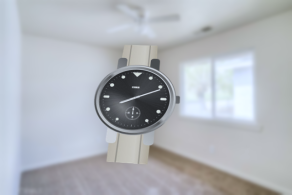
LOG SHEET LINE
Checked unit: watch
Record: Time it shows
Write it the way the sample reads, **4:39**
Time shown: **8:11**
